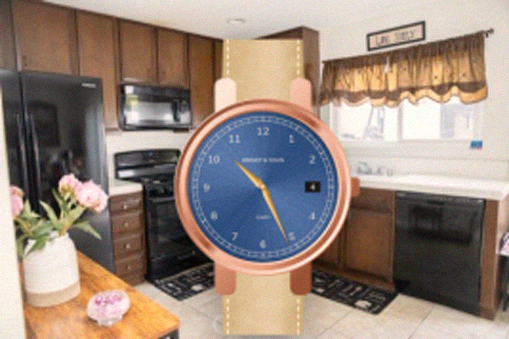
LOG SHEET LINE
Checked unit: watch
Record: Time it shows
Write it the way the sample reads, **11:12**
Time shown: **10:26**
